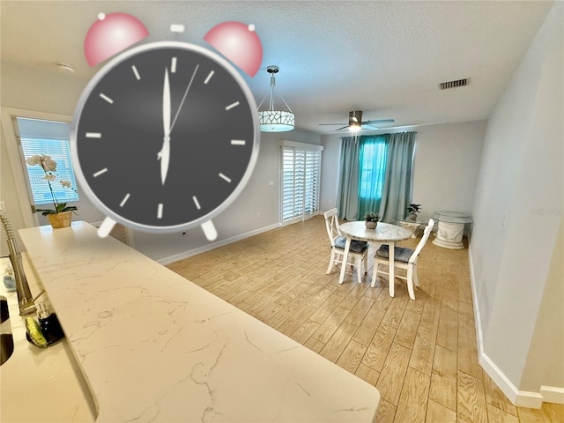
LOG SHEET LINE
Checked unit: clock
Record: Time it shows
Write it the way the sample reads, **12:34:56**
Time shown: **5:59:03**
